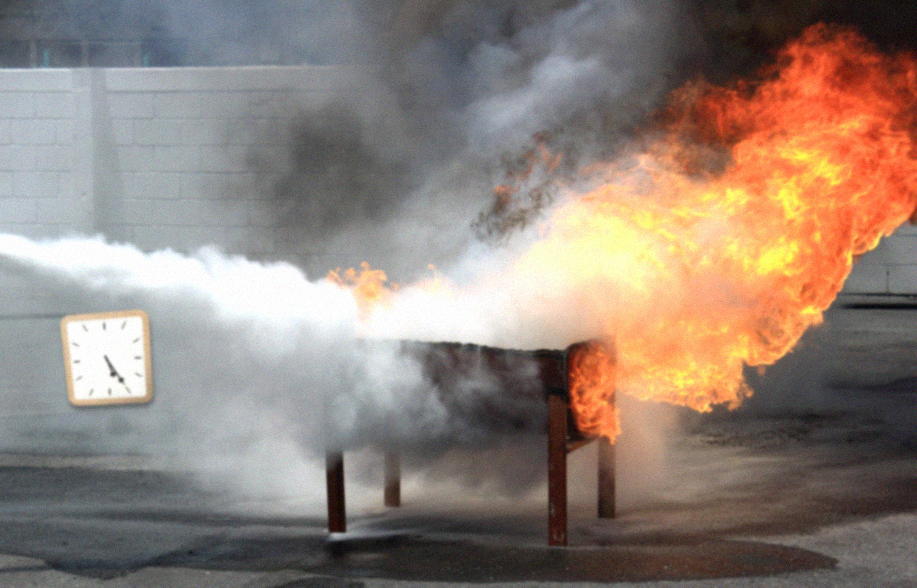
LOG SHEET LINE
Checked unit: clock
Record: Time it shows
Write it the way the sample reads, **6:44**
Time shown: **5:25**
